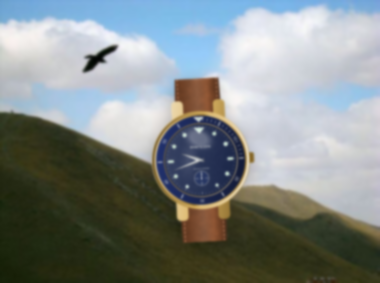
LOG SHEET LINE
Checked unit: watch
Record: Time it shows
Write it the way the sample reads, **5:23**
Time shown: **9:42**
